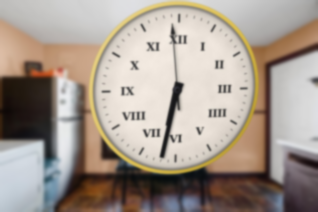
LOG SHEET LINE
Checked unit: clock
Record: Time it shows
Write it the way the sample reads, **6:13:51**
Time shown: **6:31:59**
